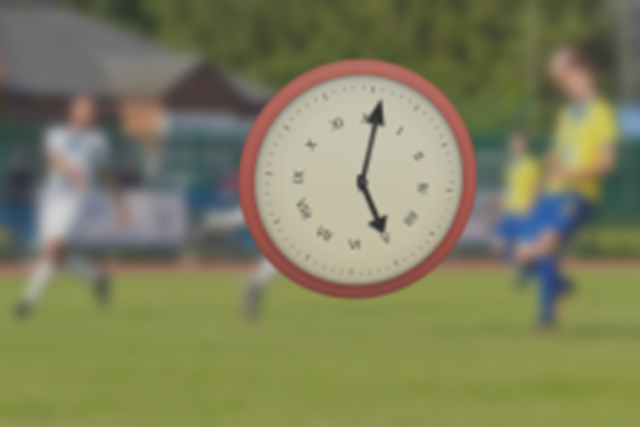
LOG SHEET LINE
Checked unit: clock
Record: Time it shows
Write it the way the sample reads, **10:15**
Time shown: **5:01**
